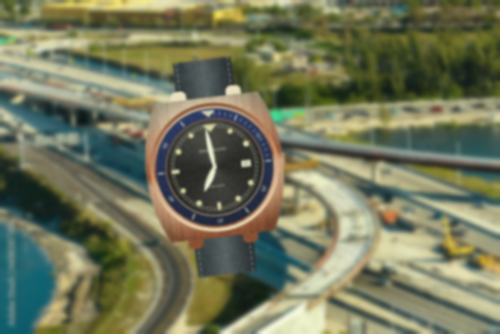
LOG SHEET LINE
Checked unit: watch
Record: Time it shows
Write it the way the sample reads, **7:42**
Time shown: **6:59**
